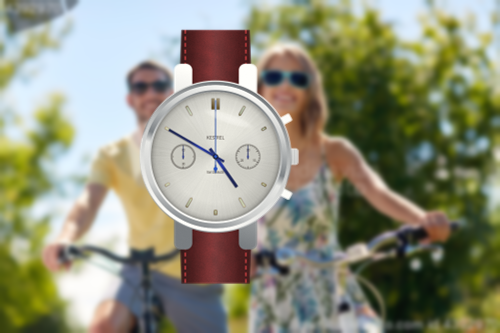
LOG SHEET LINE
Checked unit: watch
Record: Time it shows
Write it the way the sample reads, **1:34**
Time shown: **4:50**
